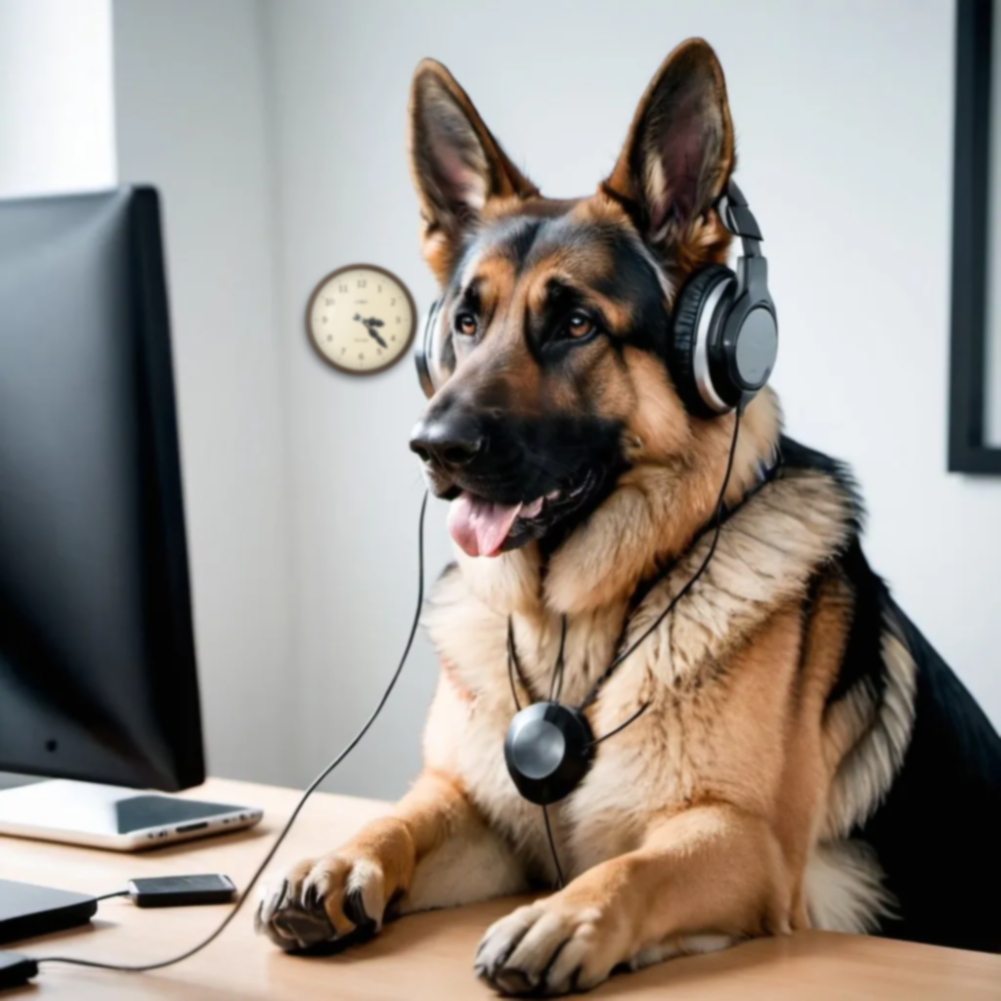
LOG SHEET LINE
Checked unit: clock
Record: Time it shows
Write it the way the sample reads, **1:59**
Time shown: **3:23**
